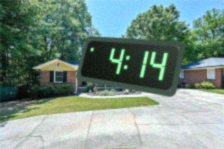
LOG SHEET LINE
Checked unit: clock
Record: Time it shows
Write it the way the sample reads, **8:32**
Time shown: **4:14**
